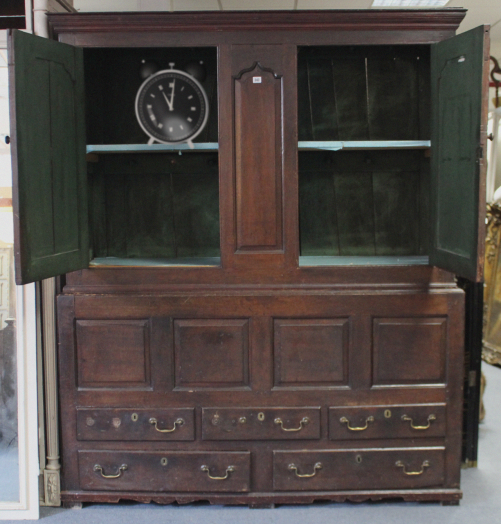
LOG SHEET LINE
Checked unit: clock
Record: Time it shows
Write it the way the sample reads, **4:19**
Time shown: **11:01**
